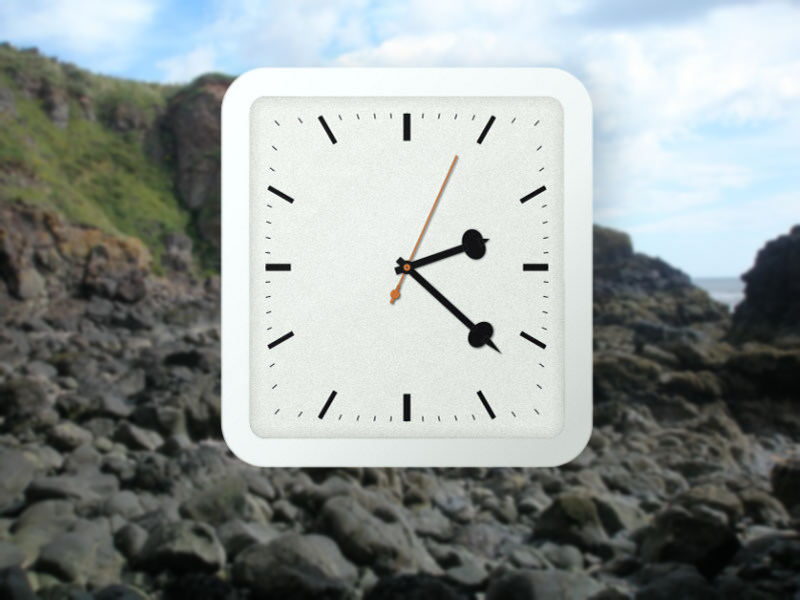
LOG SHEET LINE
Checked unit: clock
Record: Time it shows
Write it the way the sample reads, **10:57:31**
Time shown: **2:22:04**
